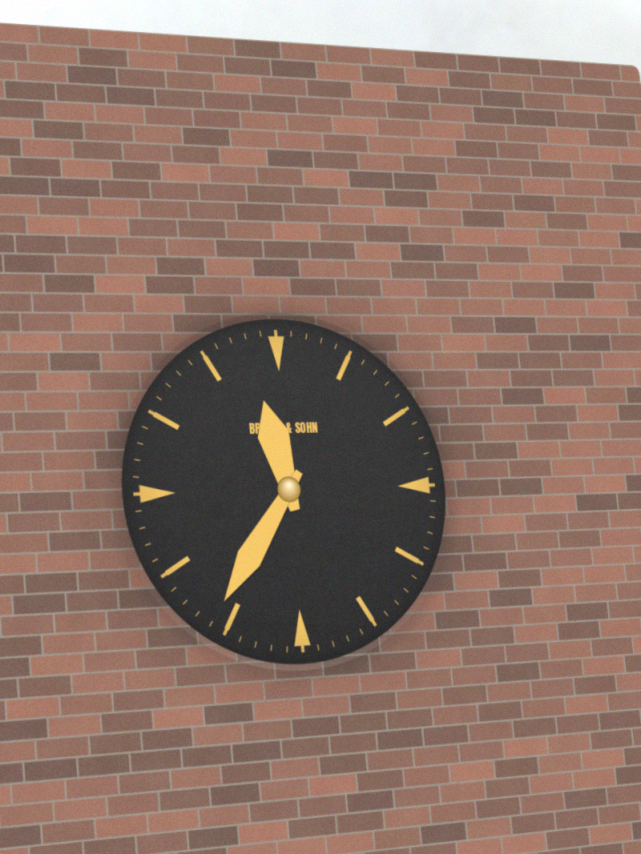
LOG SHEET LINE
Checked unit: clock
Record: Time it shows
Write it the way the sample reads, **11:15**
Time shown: **11:36**
